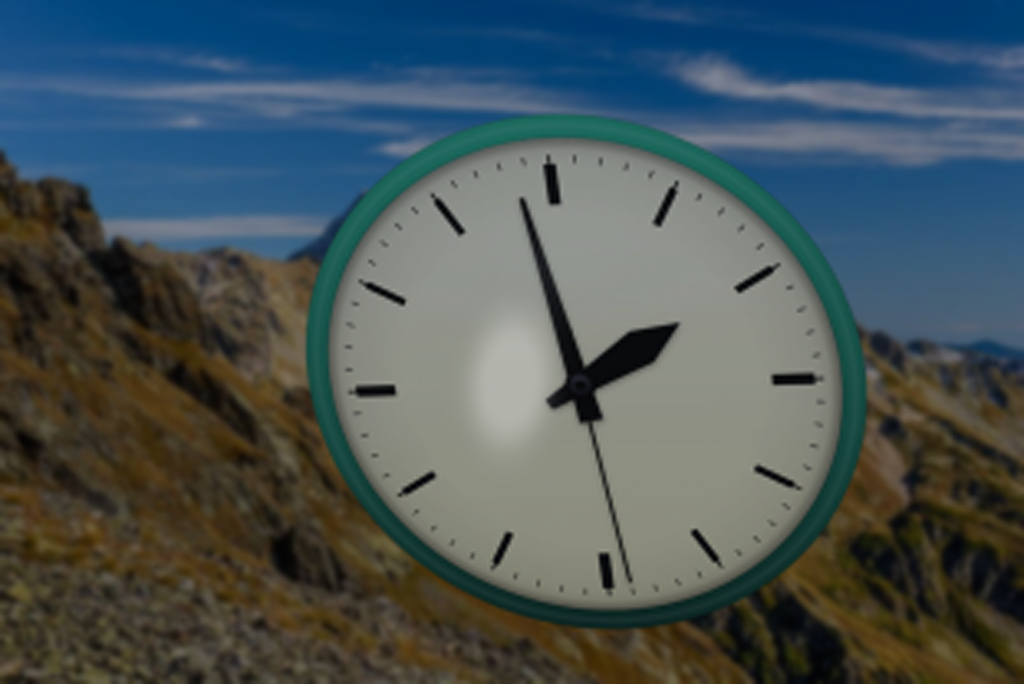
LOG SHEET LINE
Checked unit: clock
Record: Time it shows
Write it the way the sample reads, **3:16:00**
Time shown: **1:58:29**
